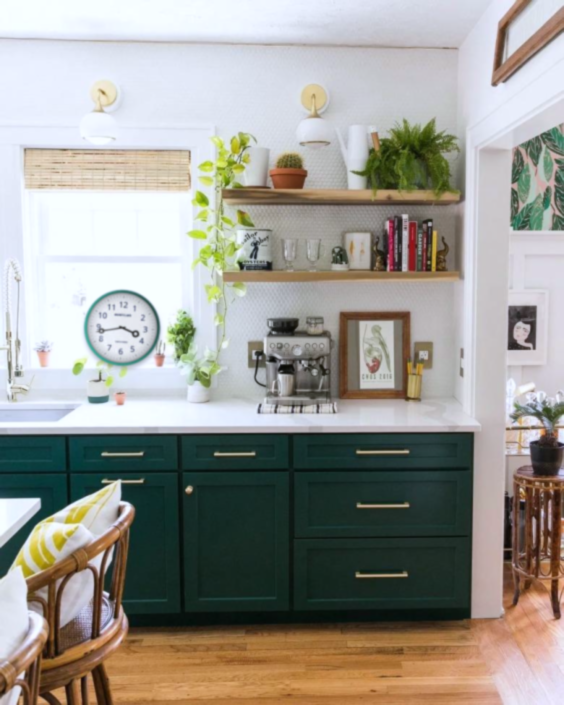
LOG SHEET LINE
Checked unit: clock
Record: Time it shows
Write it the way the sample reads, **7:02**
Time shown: **3:43**
